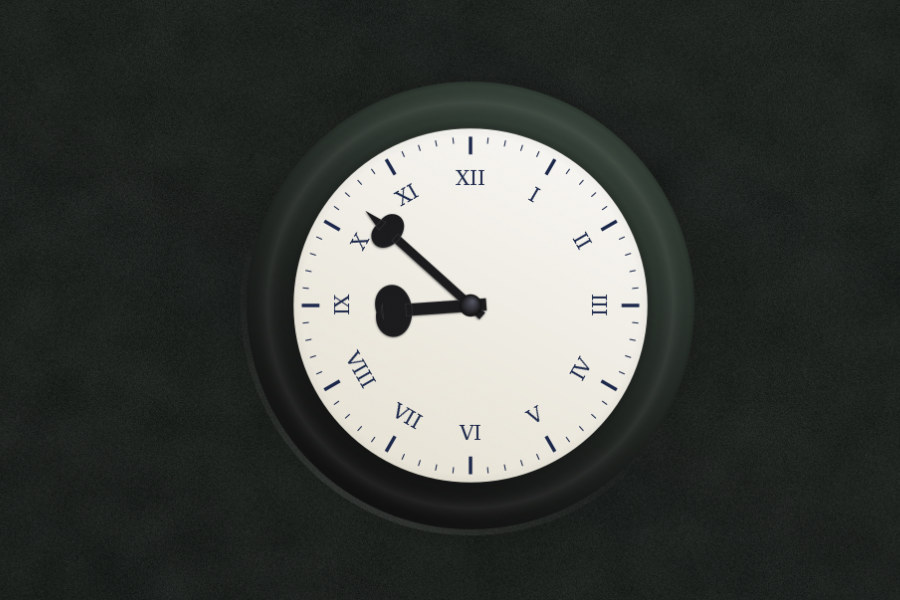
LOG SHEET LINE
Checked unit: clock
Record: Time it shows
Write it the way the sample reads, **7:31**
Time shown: **8:52**
